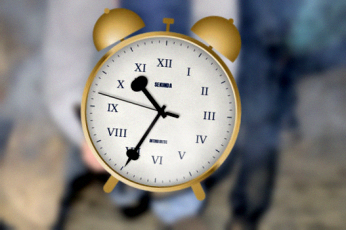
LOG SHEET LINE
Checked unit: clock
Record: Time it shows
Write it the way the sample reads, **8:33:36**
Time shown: **10:34:47**
